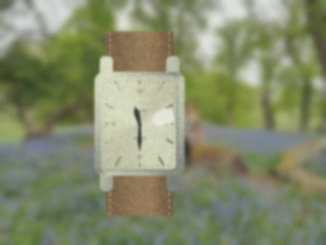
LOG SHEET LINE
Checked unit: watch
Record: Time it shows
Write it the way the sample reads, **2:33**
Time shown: **11:30**
